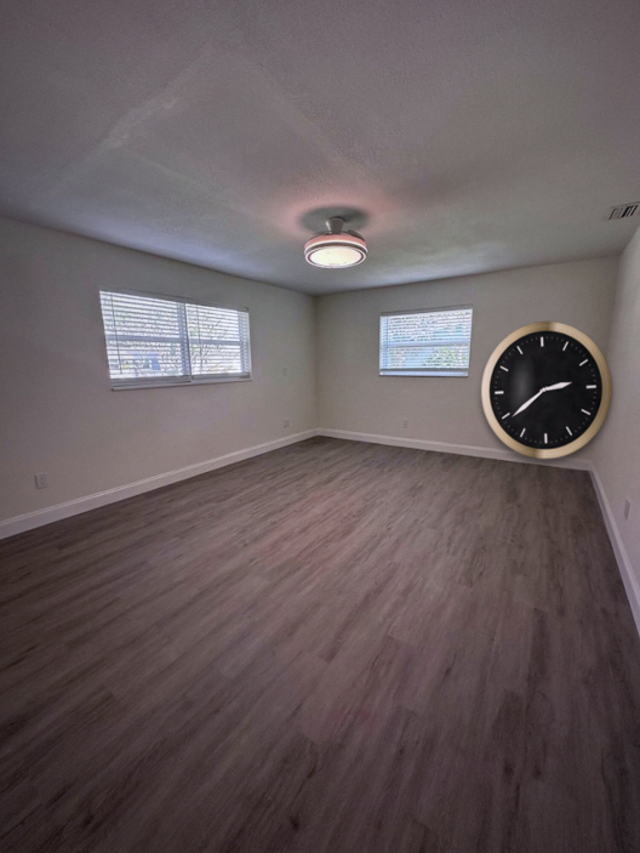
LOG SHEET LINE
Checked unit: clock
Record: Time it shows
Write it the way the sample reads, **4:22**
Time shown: **2:39**
